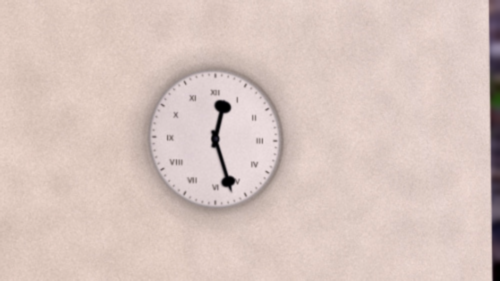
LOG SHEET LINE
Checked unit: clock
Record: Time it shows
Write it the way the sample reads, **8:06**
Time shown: **12:27**
